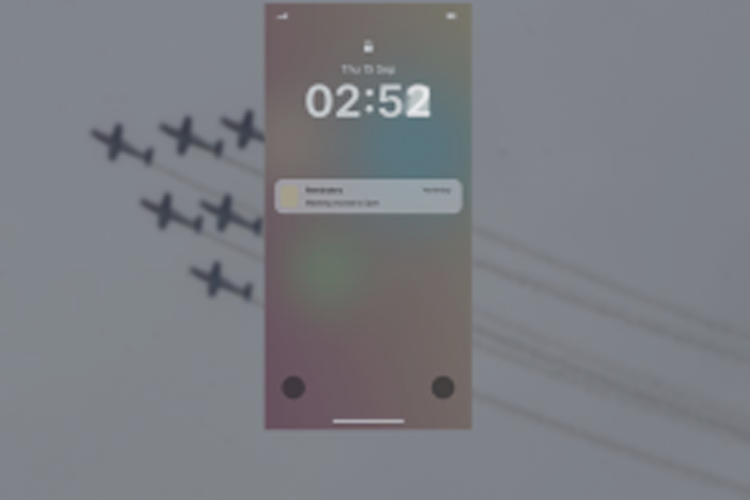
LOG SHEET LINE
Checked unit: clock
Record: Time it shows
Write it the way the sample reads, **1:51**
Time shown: **2:52**
